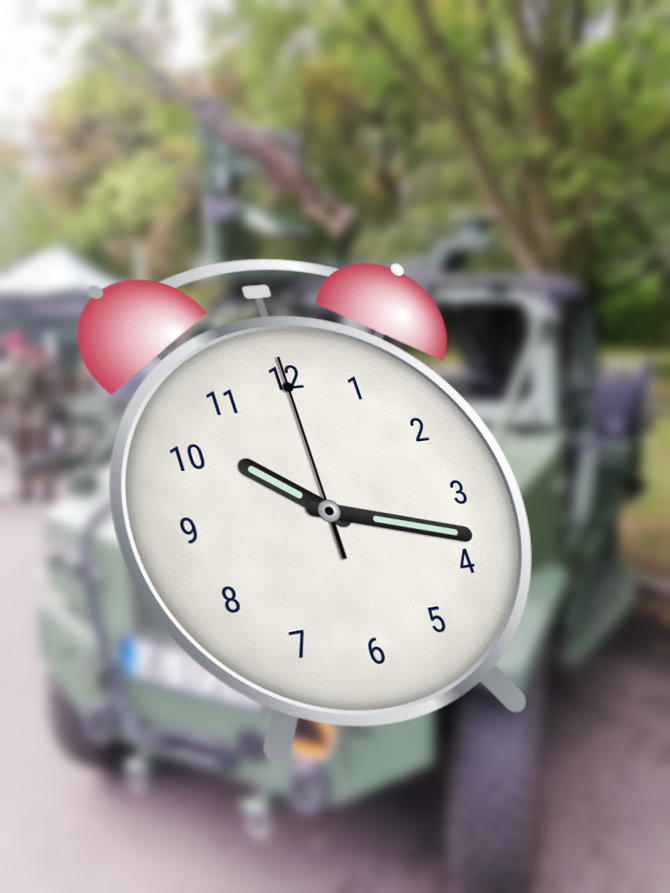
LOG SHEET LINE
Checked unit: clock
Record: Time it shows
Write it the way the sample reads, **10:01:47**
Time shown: **10:18:00**
